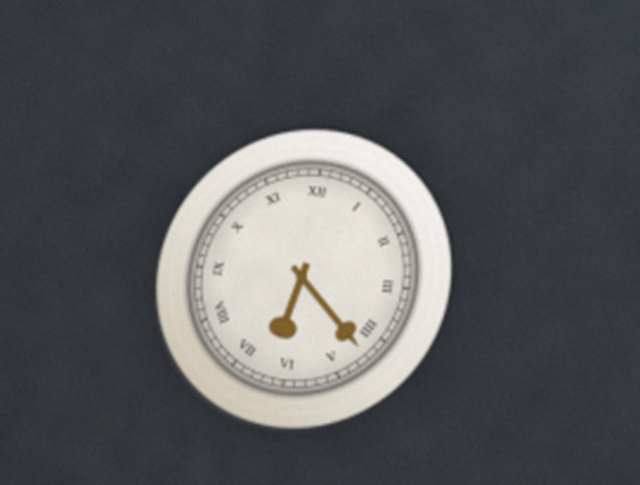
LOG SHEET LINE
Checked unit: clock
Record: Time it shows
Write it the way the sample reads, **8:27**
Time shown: **6:22**
